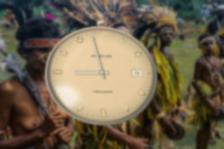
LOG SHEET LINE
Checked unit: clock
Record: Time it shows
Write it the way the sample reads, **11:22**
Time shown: **8:58**
